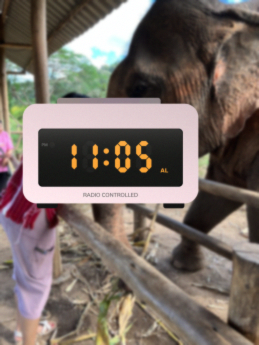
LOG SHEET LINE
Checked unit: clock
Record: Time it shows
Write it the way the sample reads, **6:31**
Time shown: **11:05**
